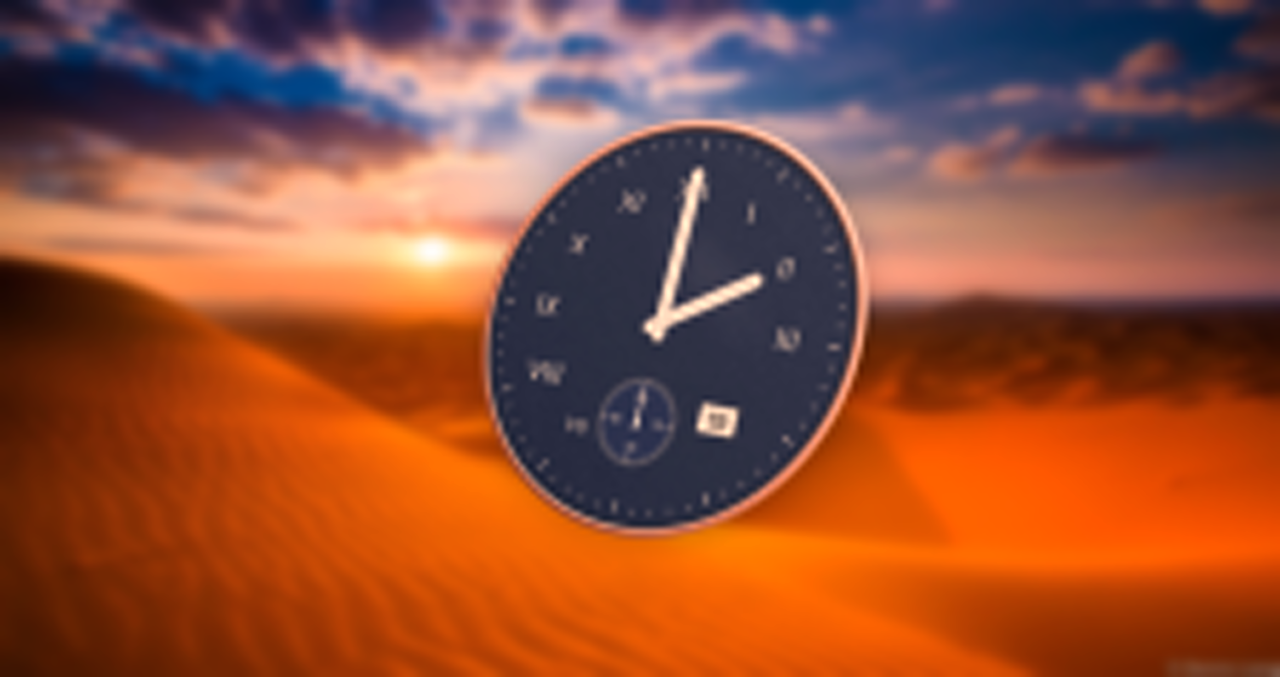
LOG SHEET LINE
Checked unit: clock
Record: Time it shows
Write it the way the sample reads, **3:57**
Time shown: **2:00**
